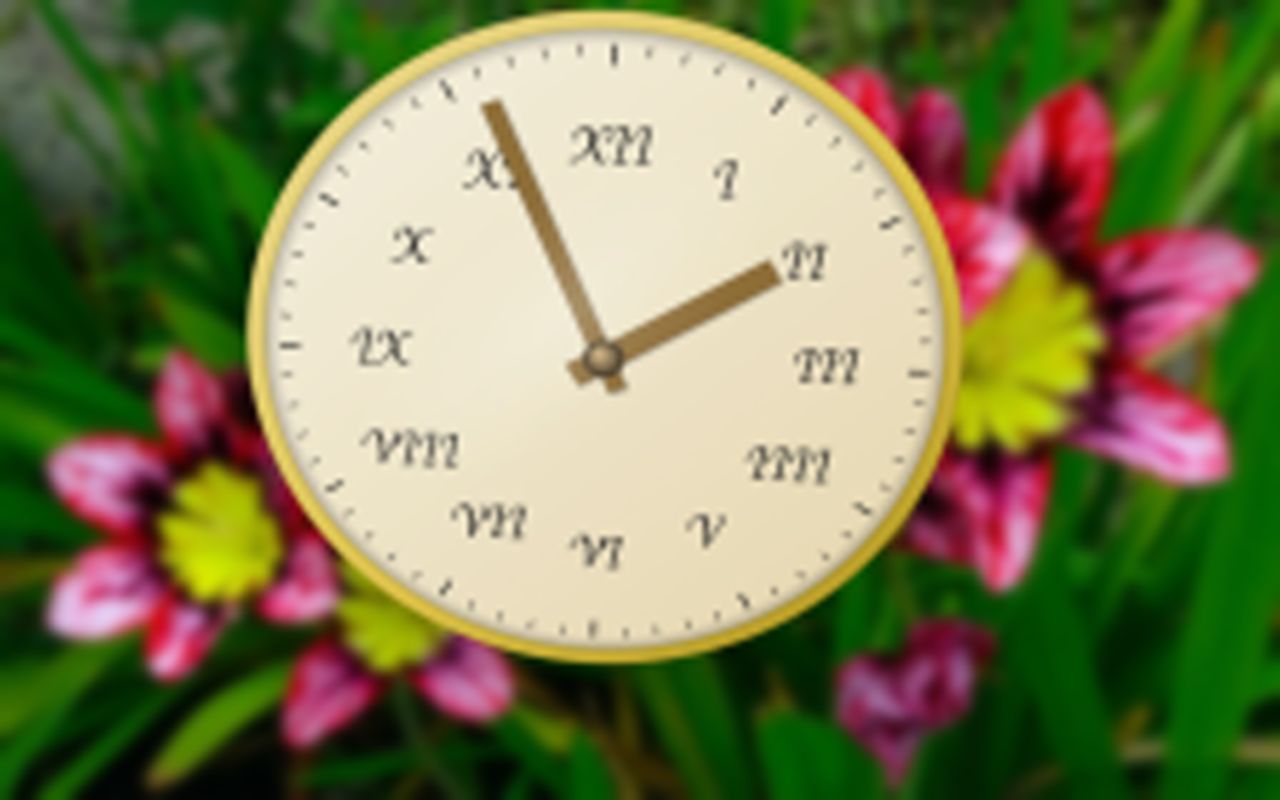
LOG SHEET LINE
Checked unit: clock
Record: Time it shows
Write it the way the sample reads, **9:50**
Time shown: **1:56**
